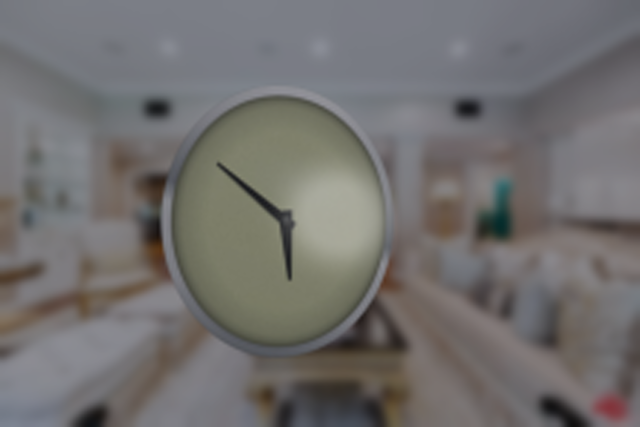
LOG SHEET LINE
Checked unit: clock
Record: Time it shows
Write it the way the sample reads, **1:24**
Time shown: **5:51**
